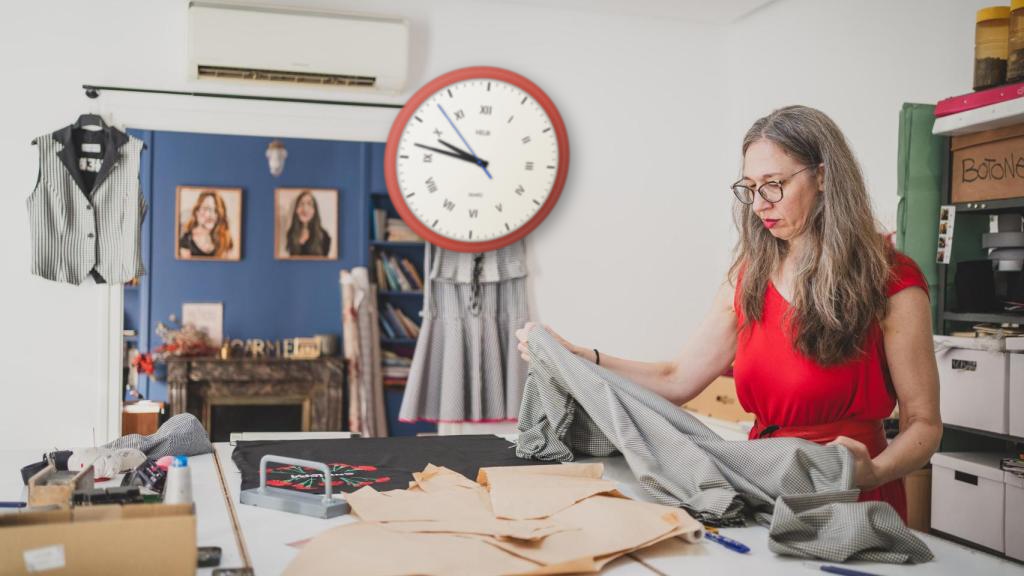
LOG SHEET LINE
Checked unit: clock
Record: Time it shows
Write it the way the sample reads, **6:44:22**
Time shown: **9:46:53**
